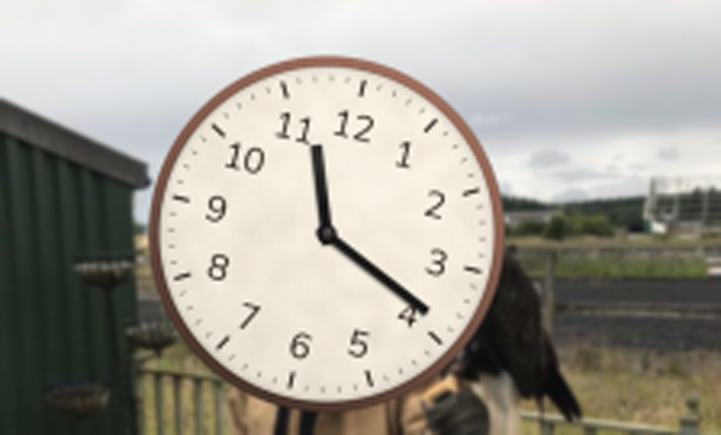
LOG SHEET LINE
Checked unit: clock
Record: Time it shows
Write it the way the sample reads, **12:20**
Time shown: **11:19**
